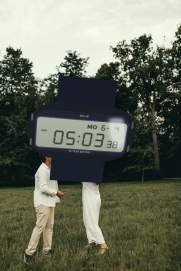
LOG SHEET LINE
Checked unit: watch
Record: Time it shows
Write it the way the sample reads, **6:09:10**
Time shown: **5:03:38**
